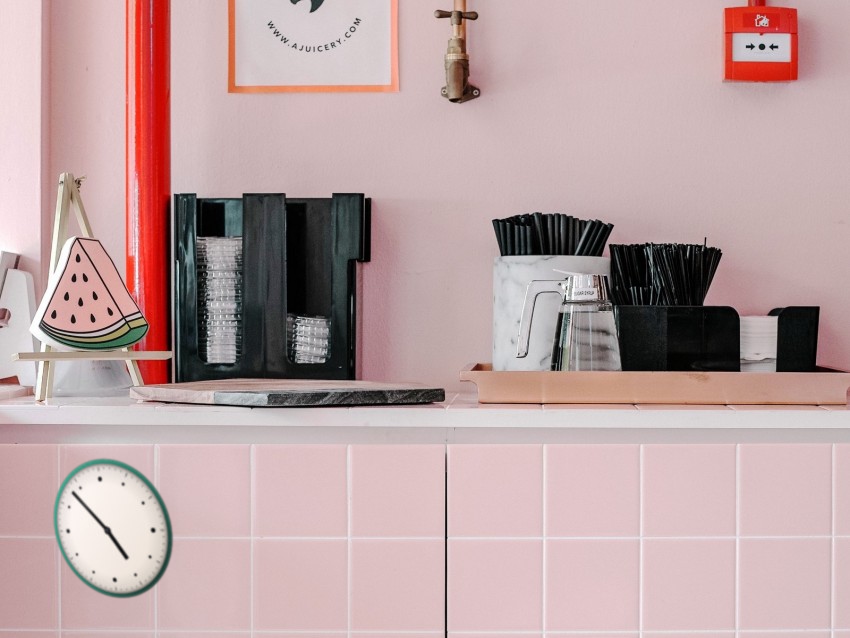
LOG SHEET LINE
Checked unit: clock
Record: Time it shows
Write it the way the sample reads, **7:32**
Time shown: **4:53**
